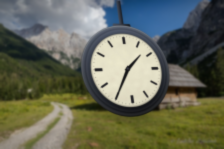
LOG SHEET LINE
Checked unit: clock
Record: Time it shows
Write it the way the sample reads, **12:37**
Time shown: **1:35**
